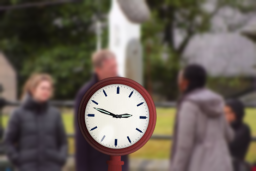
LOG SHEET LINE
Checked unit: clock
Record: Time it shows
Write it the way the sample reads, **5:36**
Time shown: **2:48**
